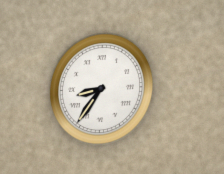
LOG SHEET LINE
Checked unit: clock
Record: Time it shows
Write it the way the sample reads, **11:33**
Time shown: **8:36**
